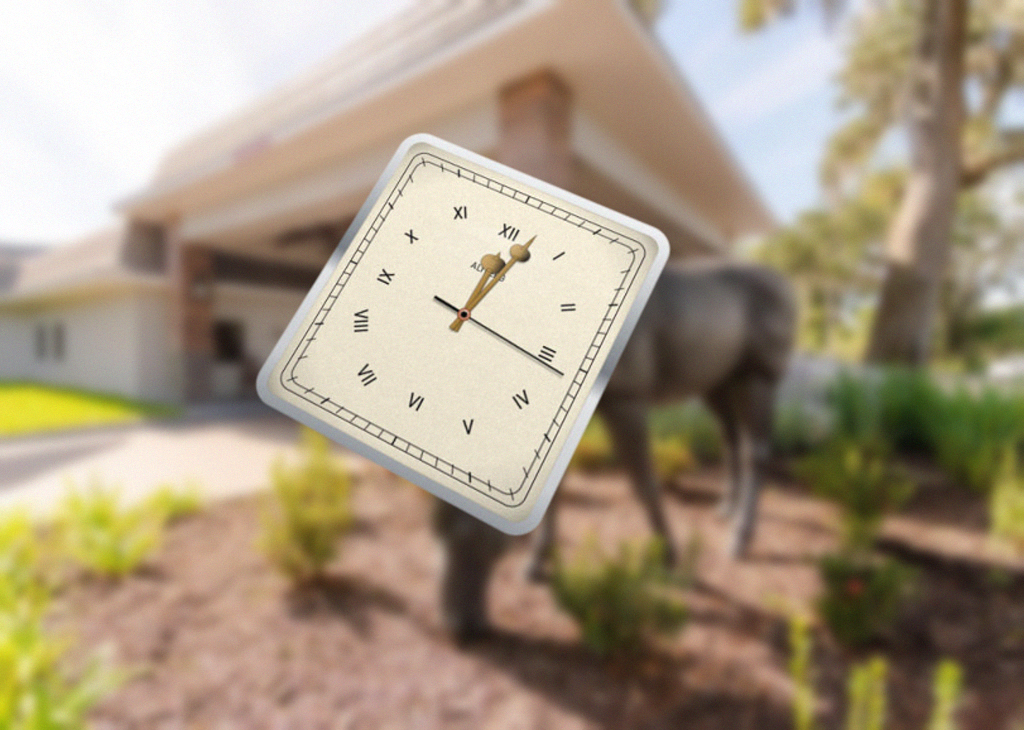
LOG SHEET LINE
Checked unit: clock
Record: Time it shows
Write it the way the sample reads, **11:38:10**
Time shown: **12:02:16**
